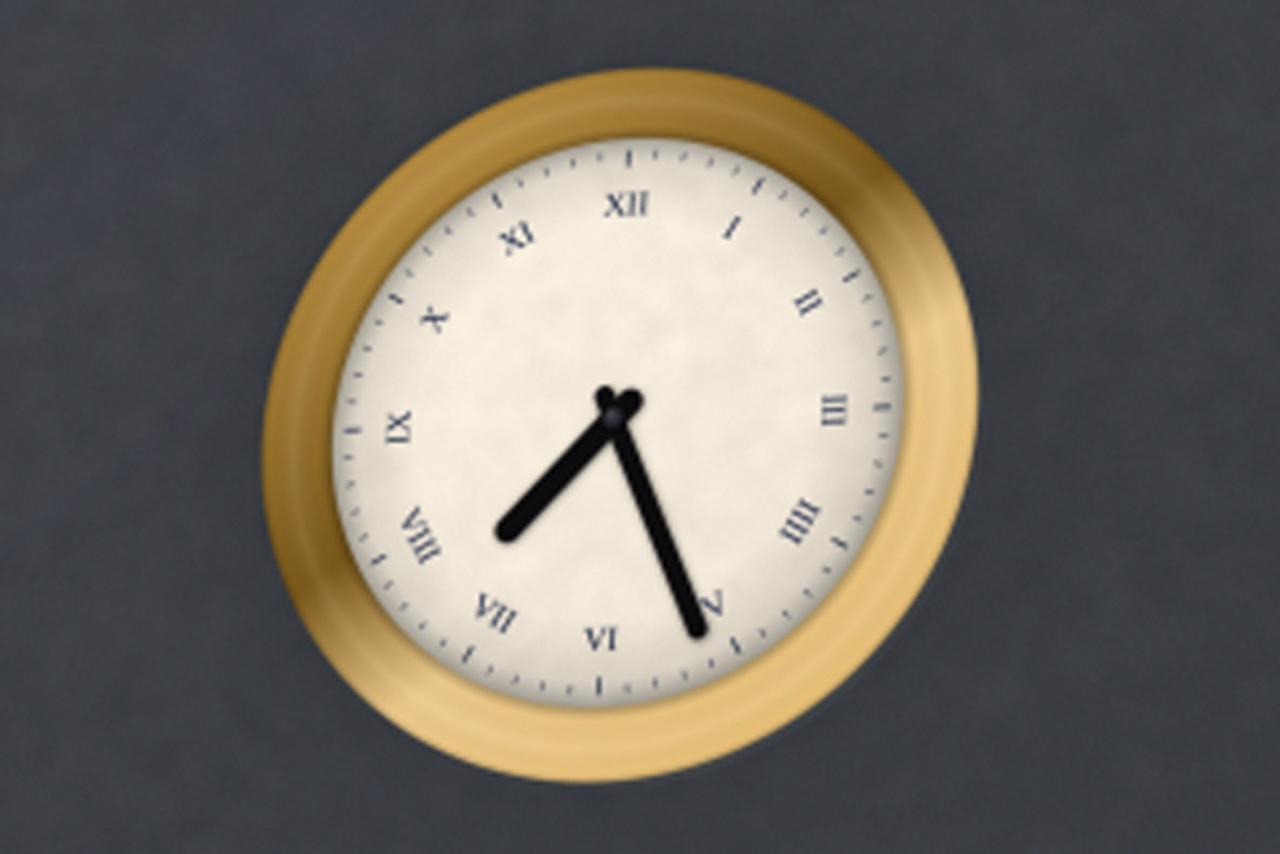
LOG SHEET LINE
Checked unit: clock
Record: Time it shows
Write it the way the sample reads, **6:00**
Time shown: **7:26**
